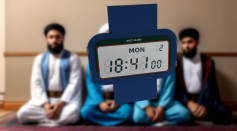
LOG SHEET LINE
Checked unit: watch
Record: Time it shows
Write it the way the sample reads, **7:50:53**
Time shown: **18:41:00**
